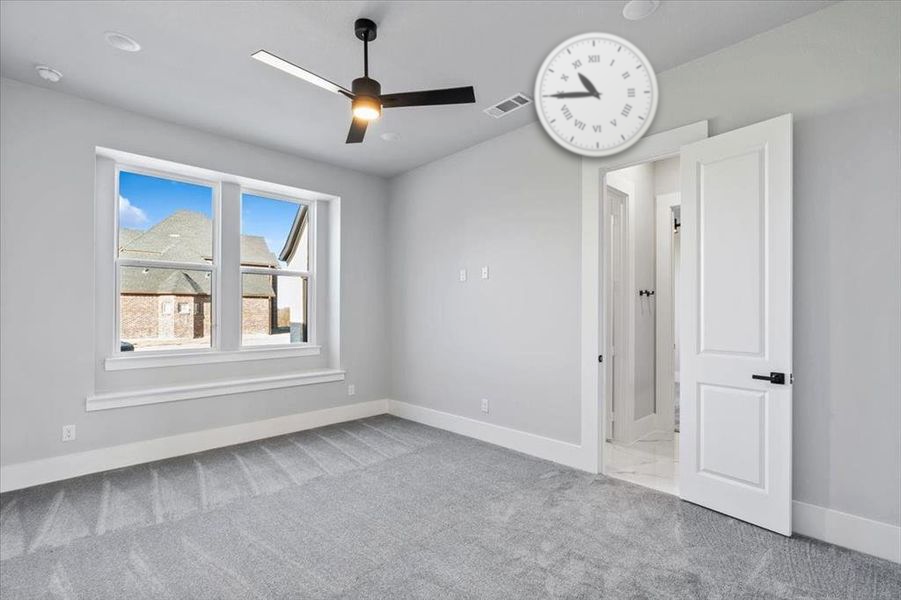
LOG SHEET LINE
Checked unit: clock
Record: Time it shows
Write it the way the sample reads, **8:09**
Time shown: **10:45**
